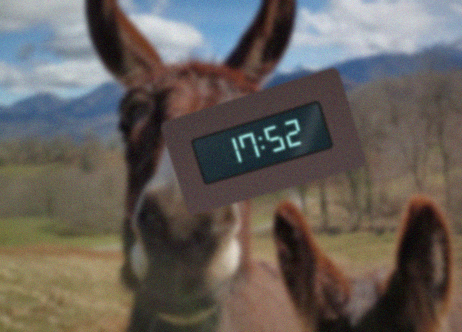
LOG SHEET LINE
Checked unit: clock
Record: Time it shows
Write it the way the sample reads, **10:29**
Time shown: **17:52**
